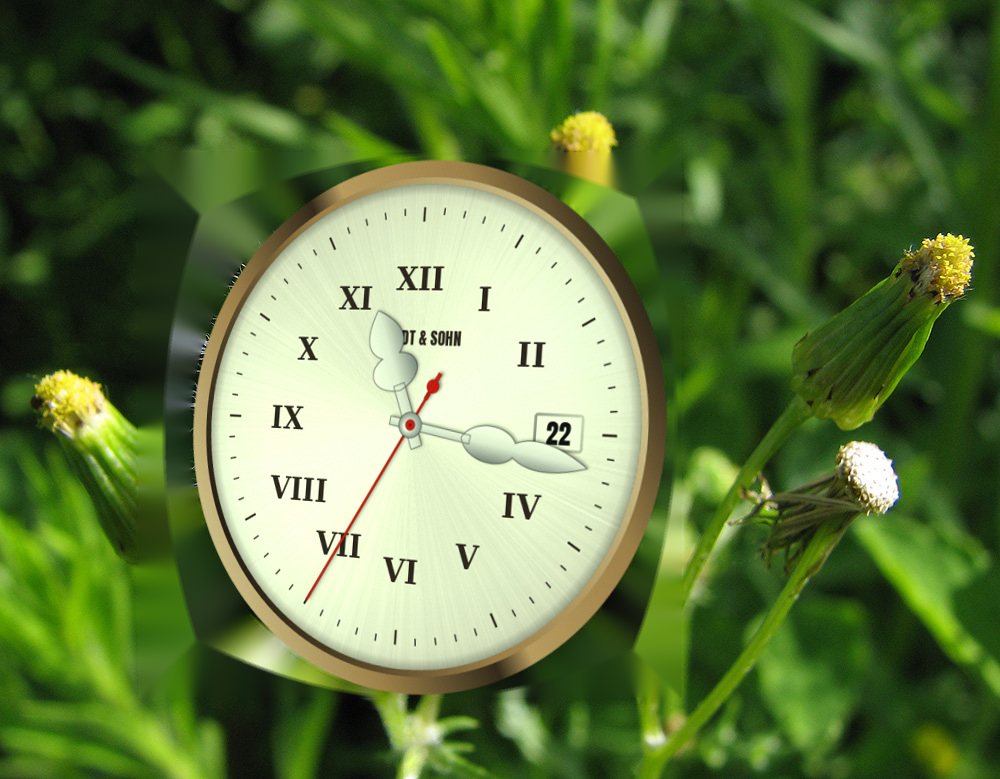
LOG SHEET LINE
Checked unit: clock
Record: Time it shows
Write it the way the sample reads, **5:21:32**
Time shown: **11:16:35**
